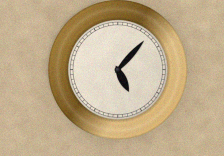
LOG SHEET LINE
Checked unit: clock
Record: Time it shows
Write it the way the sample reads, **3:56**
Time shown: **5:07**
